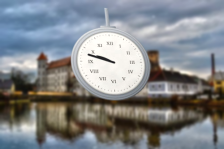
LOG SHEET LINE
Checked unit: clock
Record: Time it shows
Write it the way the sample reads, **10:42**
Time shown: **9:48**
